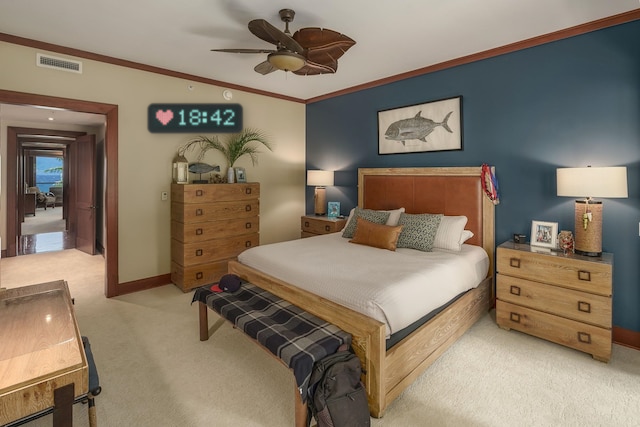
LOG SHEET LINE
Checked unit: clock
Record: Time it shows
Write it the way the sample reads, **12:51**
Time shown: **18:42**
